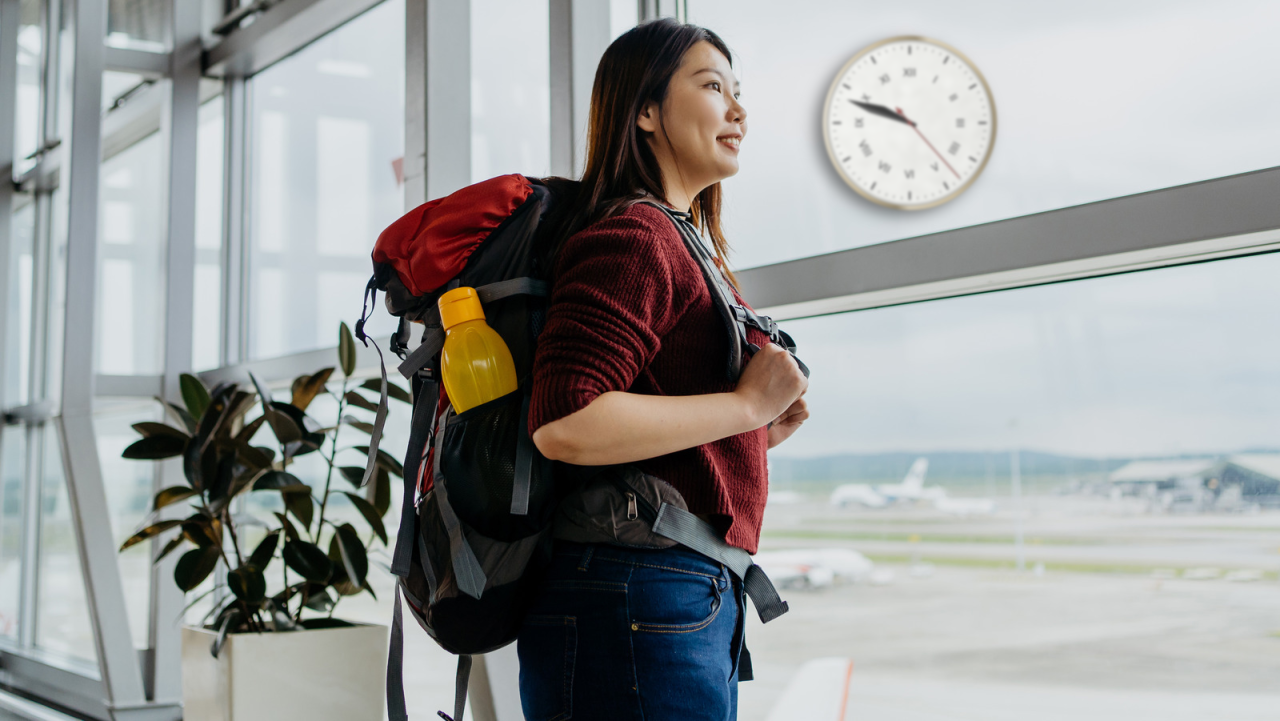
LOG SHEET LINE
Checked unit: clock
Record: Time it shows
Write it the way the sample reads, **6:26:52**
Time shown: **9:48:23**
